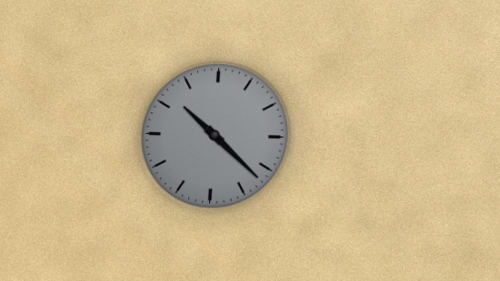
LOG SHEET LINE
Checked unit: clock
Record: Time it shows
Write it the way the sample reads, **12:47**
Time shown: **10:22**
